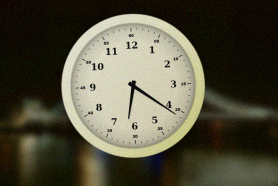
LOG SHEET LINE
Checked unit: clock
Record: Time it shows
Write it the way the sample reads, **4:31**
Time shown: **6:21**
